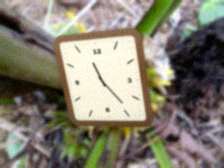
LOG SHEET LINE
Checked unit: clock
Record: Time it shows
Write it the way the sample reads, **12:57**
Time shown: **11:24**
